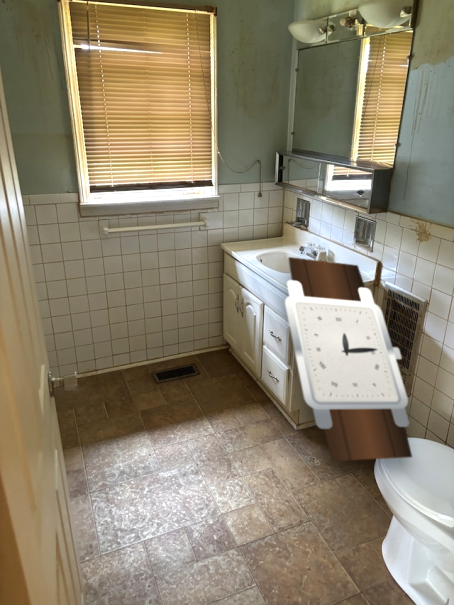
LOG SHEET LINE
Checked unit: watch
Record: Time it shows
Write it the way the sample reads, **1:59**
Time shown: **12:14**
